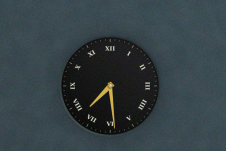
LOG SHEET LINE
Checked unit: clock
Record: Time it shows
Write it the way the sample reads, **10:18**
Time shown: **7:29**
